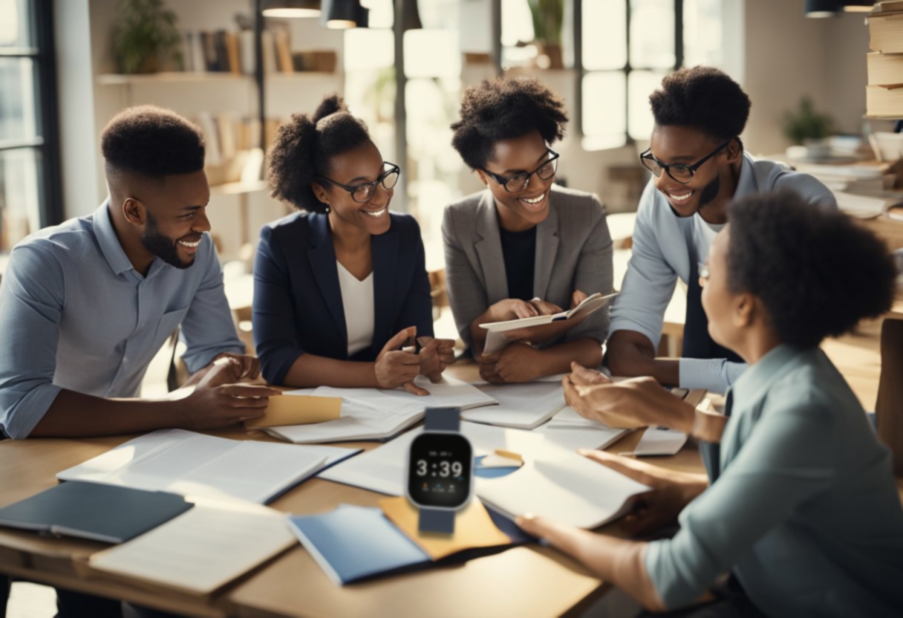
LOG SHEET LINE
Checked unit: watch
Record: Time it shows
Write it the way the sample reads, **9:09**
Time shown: **3:39**
